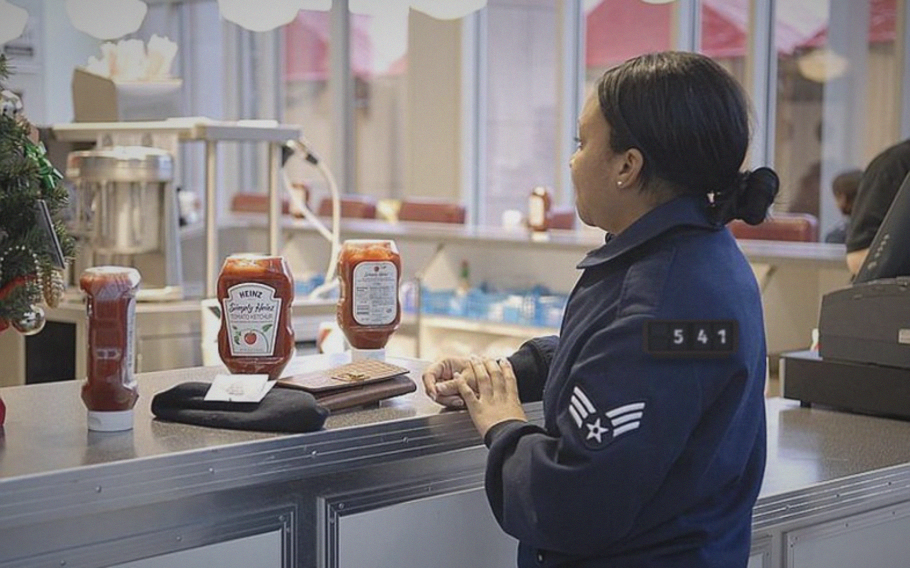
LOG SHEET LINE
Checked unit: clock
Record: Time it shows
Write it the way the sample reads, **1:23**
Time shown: **5:41**
